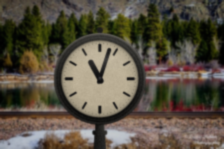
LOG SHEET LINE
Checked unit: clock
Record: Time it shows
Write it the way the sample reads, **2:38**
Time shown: **11:03**
